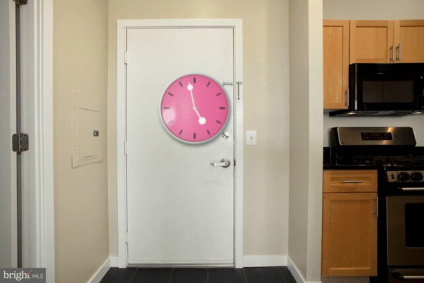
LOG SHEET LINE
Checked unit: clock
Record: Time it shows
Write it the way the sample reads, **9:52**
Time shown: **4:58**
